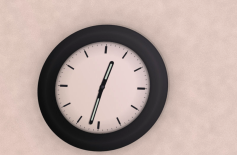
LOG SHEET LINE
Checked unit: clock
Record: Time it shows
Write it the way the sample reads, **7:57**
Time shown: **12:32**
